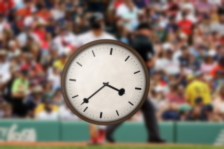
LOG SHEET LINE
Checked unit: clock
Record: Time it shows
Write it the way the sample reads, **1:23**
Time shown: **3:37**
